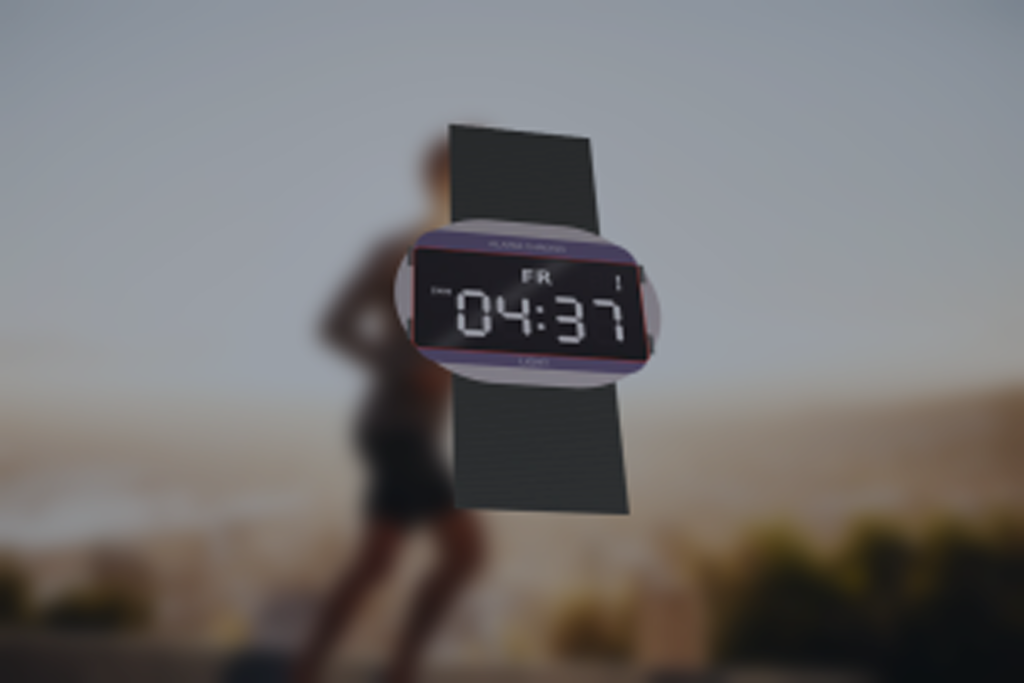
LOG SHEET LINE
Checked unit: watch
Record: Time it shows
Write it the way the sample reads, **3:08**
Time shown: **4:37**
